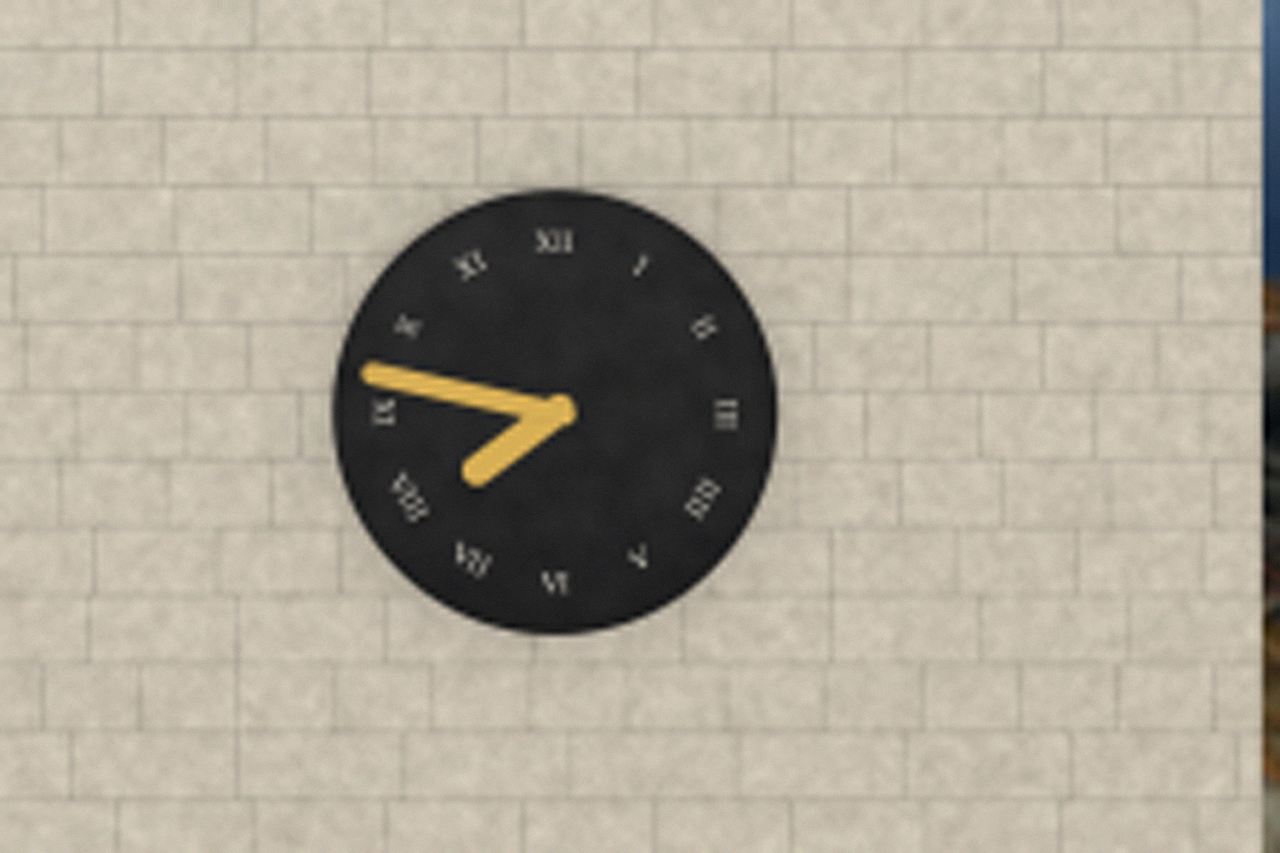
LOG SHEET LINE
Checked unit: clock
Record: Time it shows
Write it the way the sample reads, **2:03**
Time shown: **7:47**
